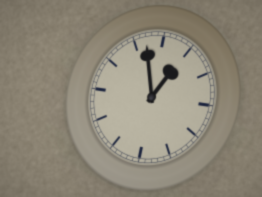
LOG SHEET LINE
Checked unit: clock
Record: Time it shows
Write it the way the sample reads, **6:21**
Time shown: **12:57**
